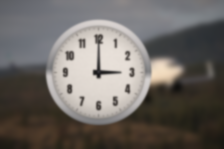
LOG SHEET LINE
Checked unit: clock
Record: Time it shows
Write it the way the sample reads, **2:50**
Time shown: **3:00**
